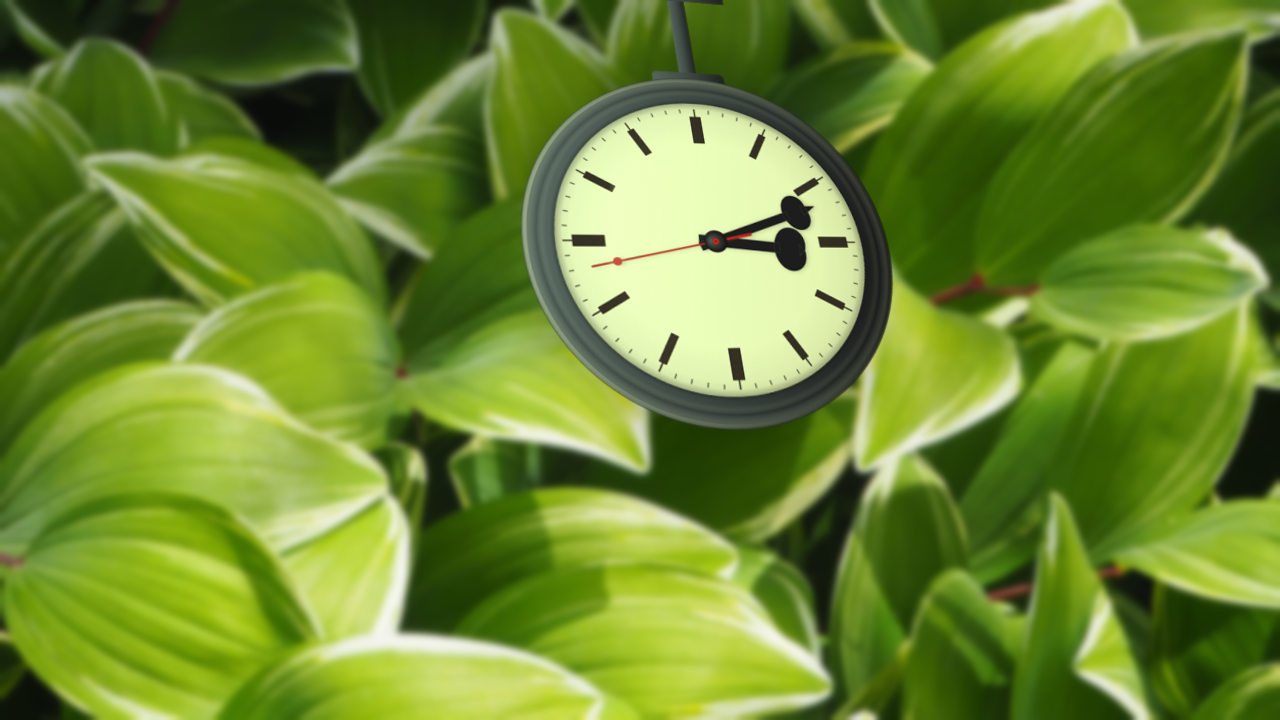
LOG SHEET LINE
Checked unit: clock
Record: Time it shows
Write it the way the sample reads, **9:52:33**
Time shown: **3:11:43**
